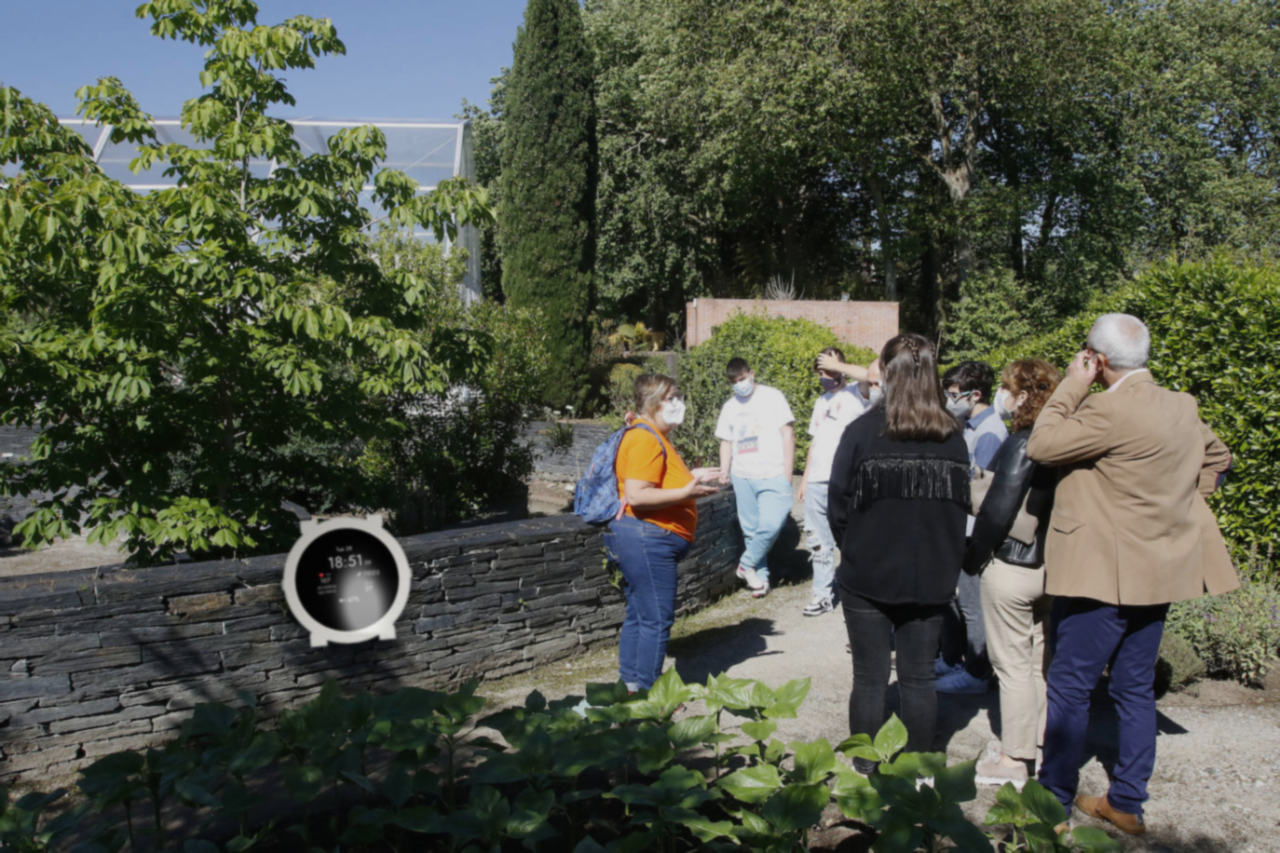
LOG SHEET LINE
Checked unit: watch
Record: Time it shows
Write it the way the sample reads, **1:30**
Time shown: **18:51**
